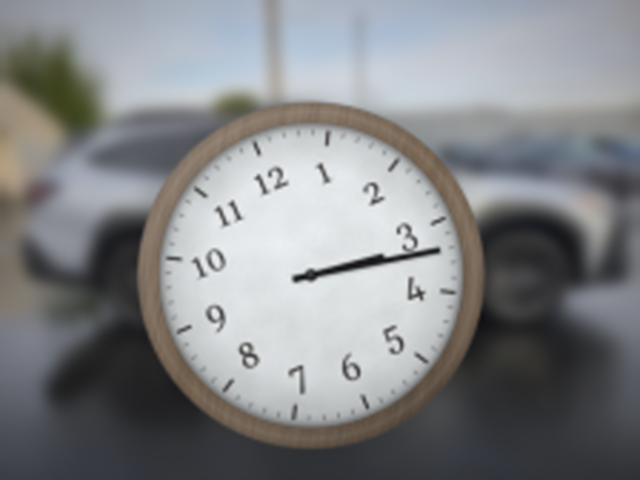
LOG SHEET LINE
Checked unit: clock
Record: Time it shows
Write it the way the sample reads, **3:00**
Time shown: **3:17**
